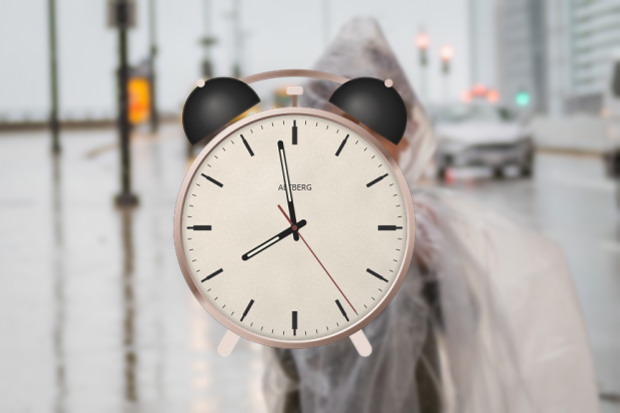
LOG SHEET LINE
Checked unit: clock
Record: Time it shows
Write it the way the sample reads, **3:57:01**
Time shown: **7:58:24**
